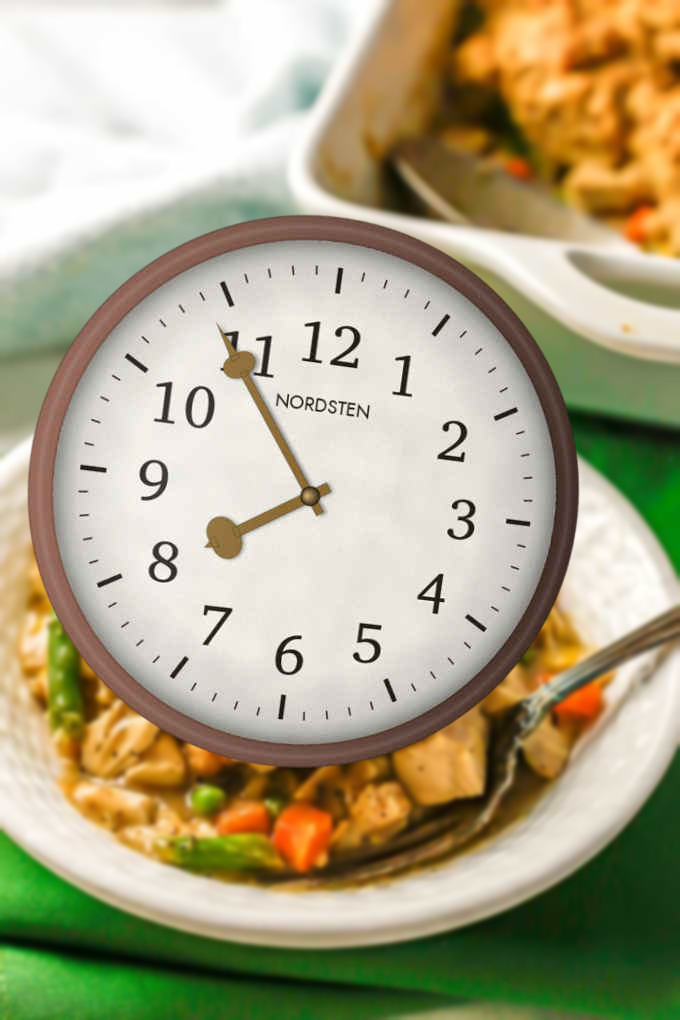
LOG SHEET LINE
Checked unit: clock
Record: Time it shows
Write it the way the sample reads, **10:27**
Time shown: **7:54**
